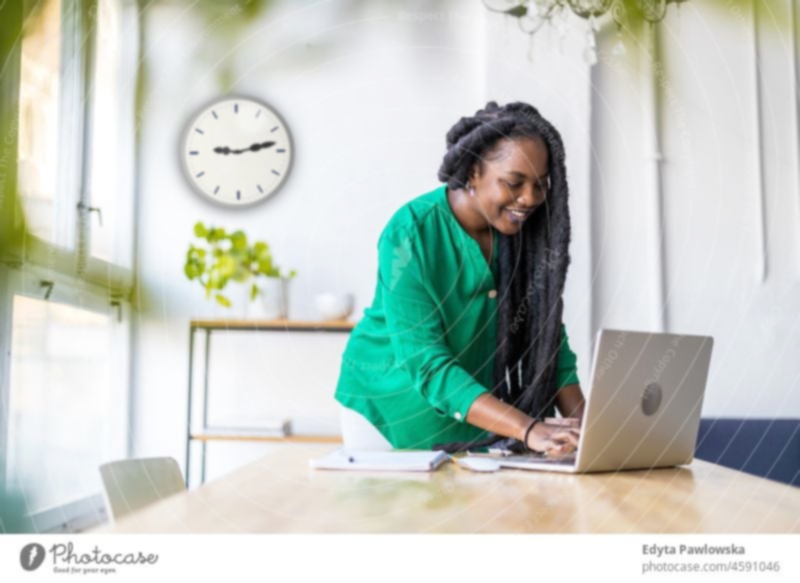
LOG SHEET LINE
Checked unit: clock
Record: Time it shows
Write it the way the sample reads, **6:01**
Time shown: **9:13**
